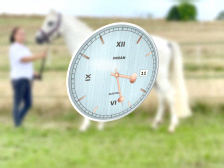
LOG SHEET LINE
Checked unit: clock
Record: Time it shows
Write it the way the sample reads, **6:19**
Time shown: **3:27**
